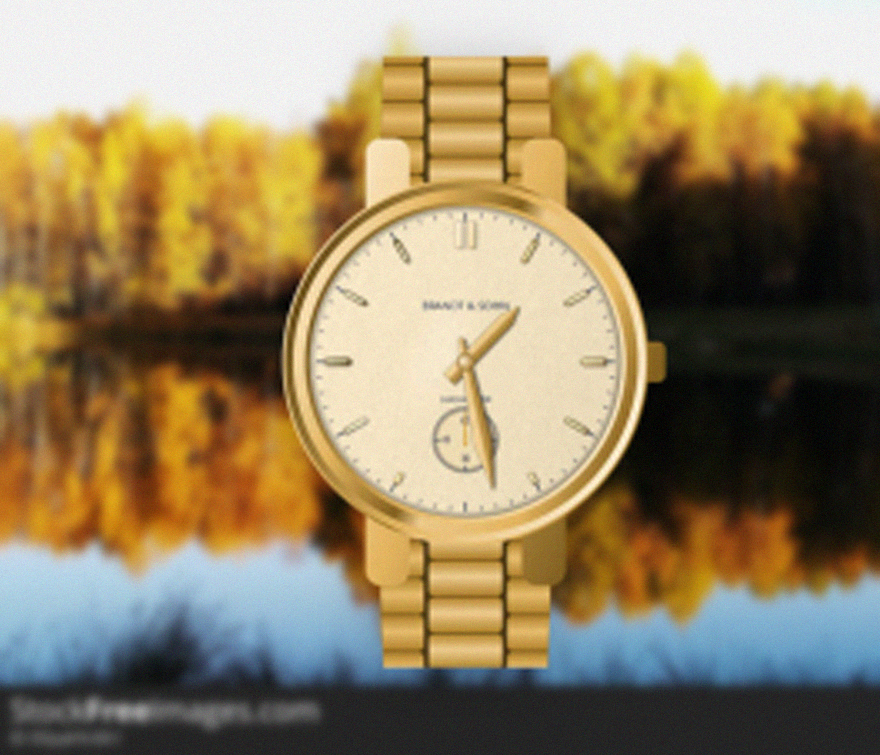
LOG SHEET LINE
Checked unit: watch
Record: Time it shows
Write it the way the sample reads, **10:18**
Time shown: **1:28**
